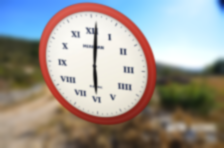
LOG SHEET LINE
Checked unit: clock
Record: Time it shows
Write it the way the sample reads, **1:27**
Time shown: **6:01**
